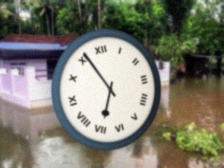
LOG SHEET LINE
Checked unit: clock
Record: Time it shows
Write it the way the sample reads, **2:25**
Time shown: **6:56**
